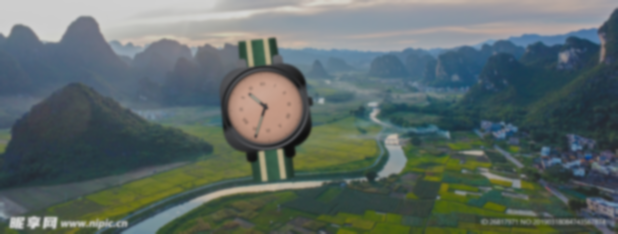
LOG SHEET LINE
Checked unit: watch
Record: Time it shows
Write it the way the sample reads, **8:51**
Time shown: **10:34**
